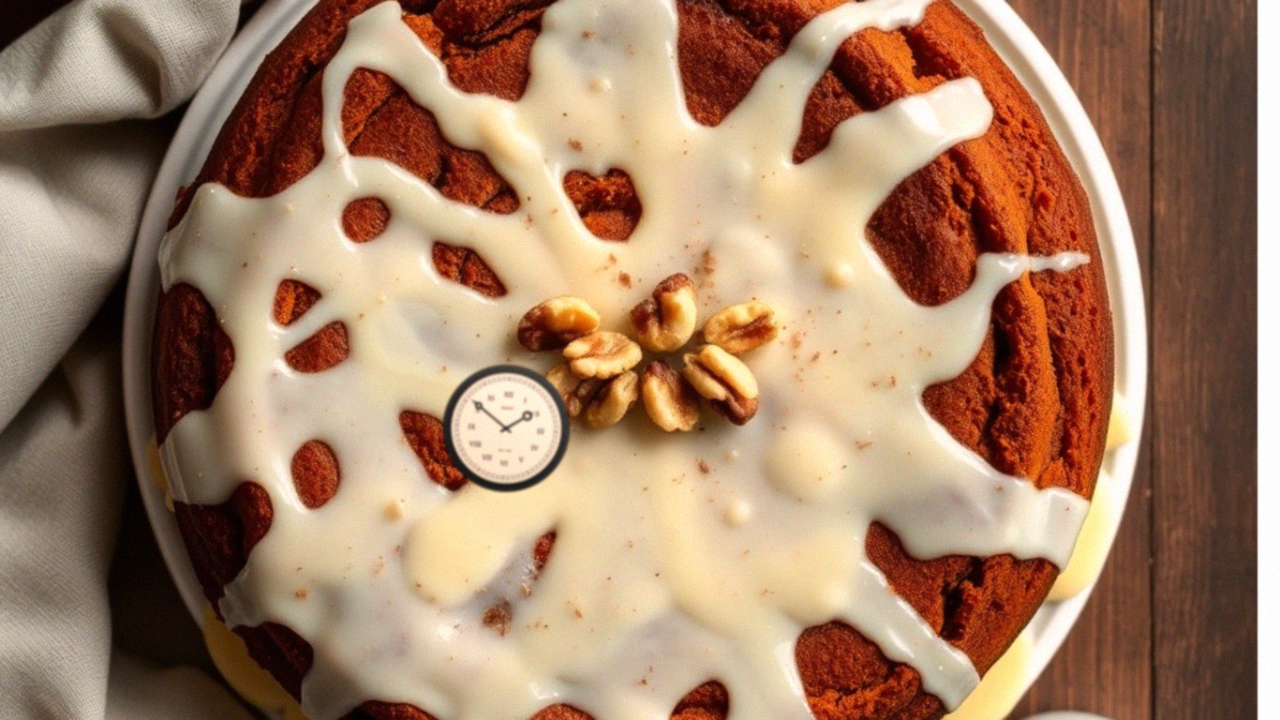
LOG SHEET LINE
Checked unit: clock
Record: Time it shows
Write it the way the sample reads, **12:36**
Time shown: **1:51**
